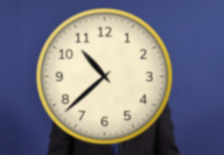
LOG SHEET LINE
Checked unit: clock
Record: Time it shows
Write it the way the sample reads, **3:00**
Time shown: **10:38**
